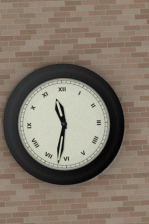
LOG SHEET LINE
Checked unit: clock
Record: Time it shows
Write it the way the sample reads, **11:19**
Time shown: **11:32**
